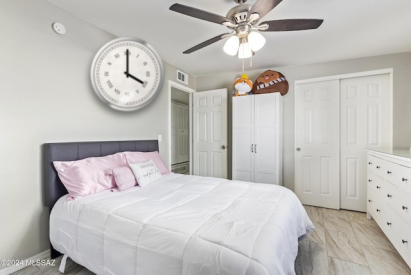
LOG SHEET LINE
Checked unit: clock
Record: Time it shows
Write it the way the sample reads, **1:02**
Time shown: **4:00**
